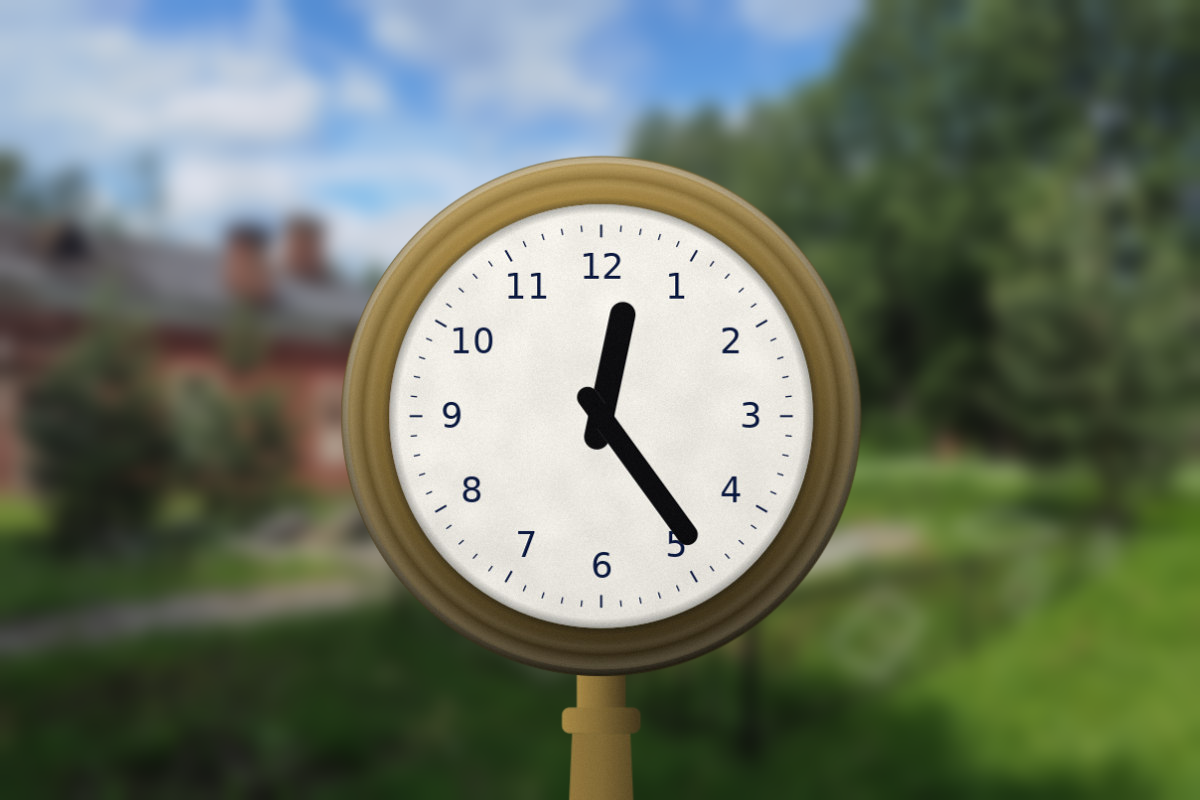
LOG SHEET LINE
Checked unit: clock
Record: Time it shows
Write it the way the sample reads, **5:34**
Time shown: **12:24**
